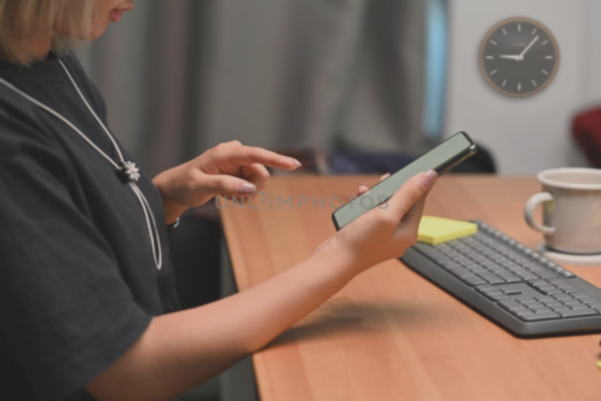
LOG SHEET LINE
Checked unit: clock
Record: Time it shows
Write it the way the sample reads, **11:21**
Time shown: **9:07**
